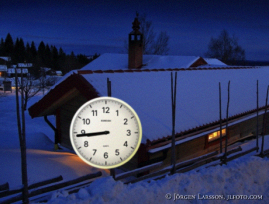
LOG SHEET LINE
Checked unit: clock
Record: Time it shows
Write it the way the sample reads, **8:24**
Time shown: **8:44**
